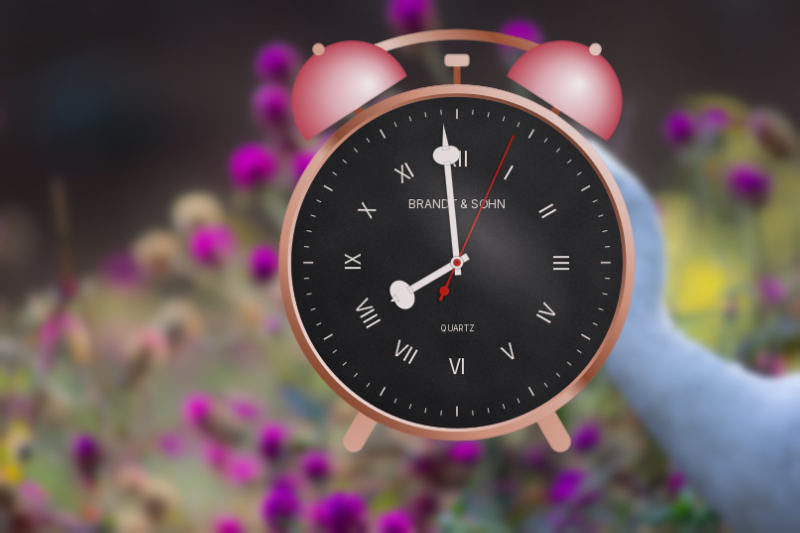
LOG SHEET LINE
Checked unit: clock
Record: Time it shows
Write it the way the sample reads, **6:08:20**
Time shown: **7:59:04**
